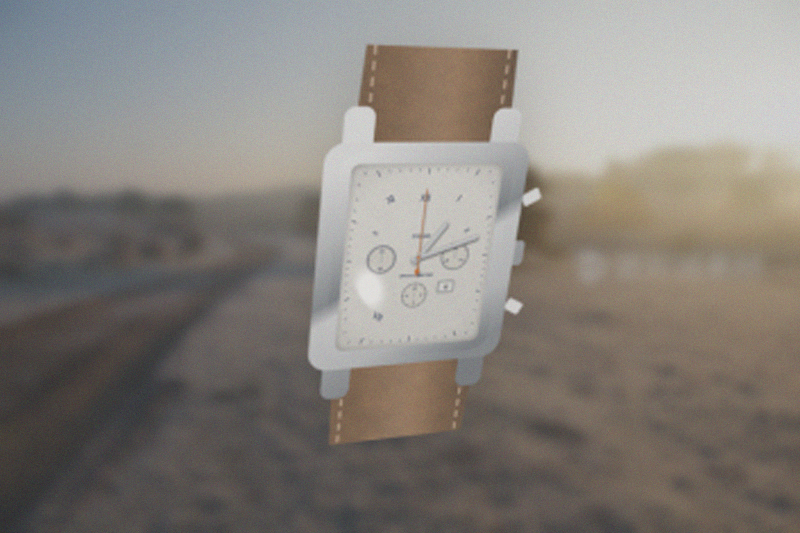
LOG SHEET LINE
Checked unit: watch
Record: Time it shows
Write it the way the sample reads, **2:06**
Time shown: **1:12**
